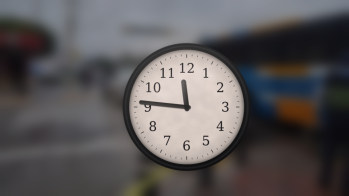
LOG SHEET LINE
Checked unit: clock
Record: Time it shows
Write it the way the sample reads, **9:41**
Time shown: **11:46**
